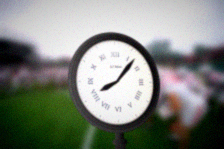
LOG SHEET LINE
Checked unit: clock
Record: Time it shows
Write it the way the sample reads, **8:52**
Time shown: **8:07**
